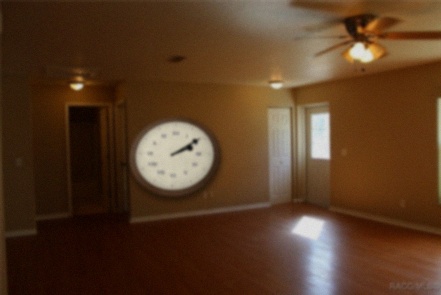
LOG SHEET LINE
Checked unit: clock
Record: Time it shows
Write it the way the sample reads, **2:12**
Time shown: **2:09**
